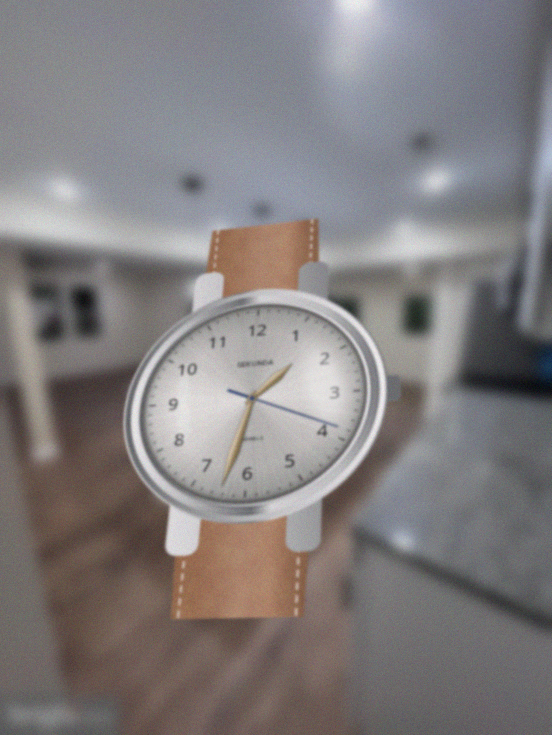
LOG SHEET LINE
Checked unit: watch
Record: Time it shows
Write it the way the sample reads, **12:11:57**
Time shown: **1:32:19**
